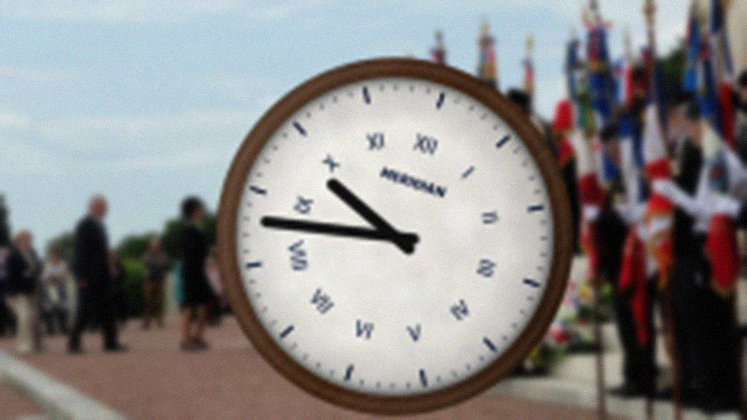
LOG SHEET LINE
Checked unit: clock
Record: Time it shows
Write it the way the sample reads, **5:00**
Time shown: **9:43**
